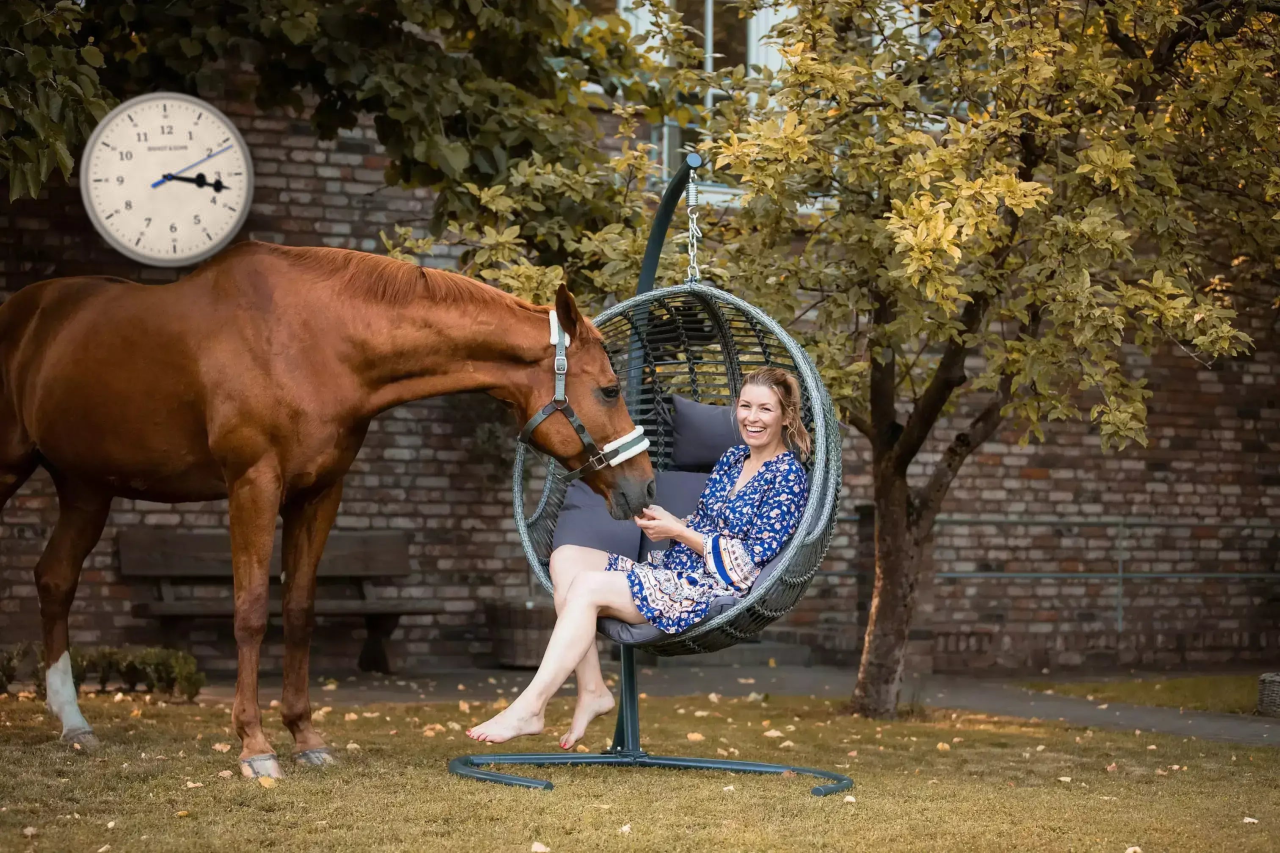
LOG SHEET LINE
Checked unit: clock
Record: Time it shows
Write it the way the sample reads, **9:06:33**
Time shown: **3:17:11**
